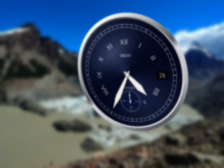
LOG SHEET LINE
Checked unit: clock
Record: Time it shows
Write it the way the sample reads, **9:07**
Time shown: **4:35**
